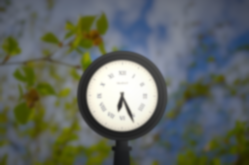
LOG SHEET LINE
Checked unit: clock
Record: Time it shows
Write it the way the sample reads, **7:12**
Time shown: **6:26**
